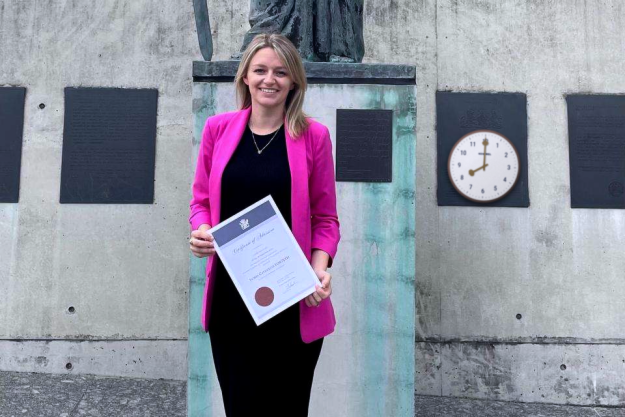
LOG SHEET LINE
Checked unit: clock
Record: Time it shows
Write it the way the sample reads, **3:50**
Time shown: **8:00**
